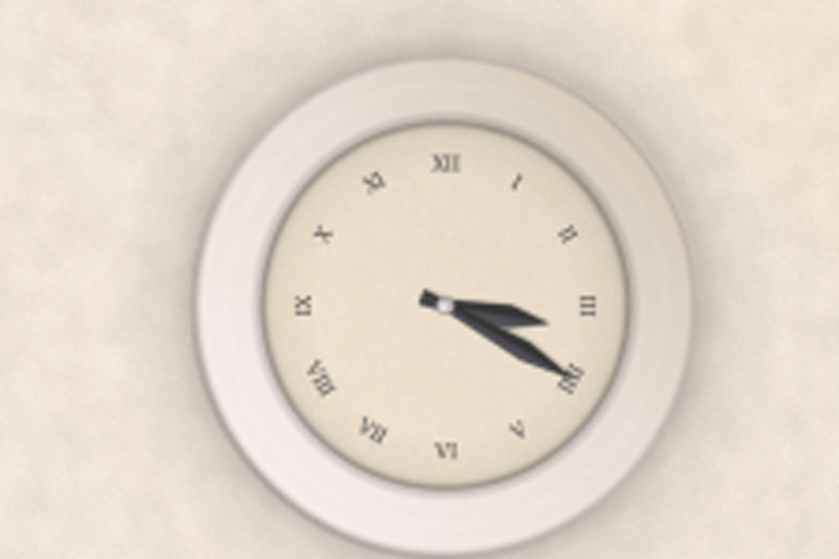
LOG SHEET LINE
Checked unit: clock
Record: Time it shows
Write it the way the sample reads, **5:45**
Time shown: **3:20**
